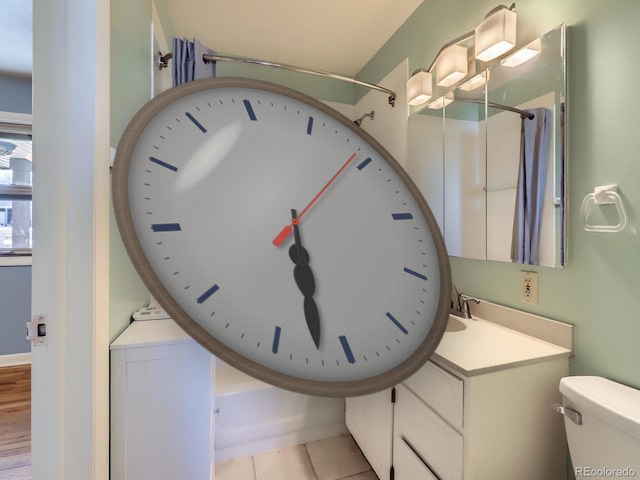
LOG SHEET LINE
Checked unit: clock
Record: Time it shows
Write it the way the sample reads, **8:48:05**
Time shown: **6:32:09**
